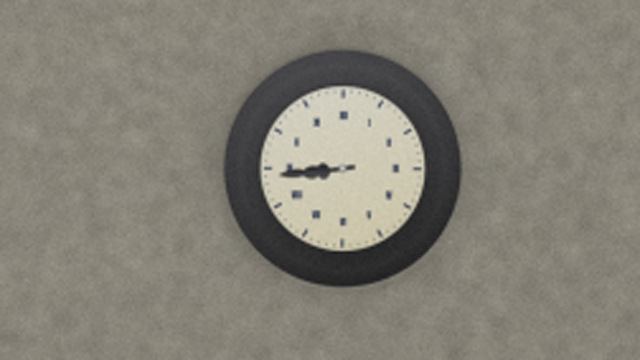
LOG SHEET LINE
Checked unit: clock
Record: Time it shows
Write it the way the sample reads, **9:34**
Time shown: **8:44**
